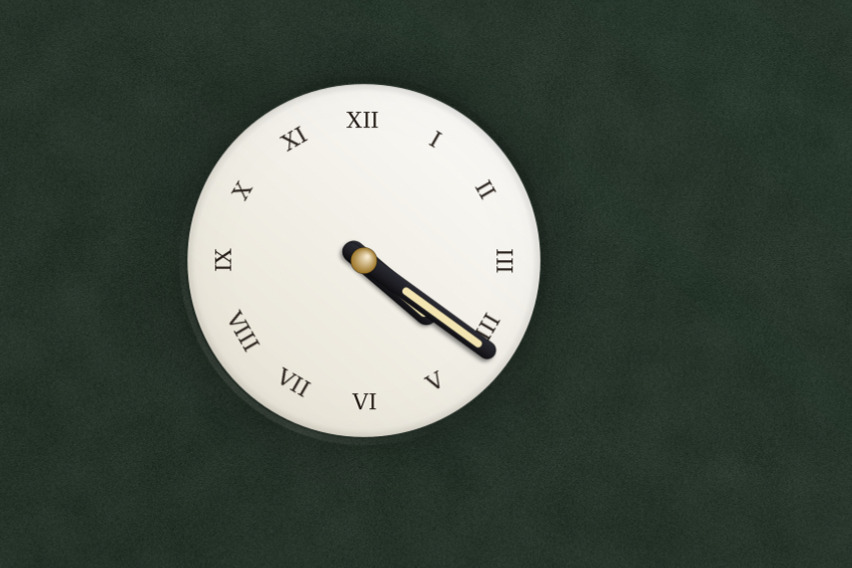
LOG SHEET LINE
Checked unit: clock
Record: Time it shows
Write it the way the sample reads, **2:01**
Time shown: **4:21**
